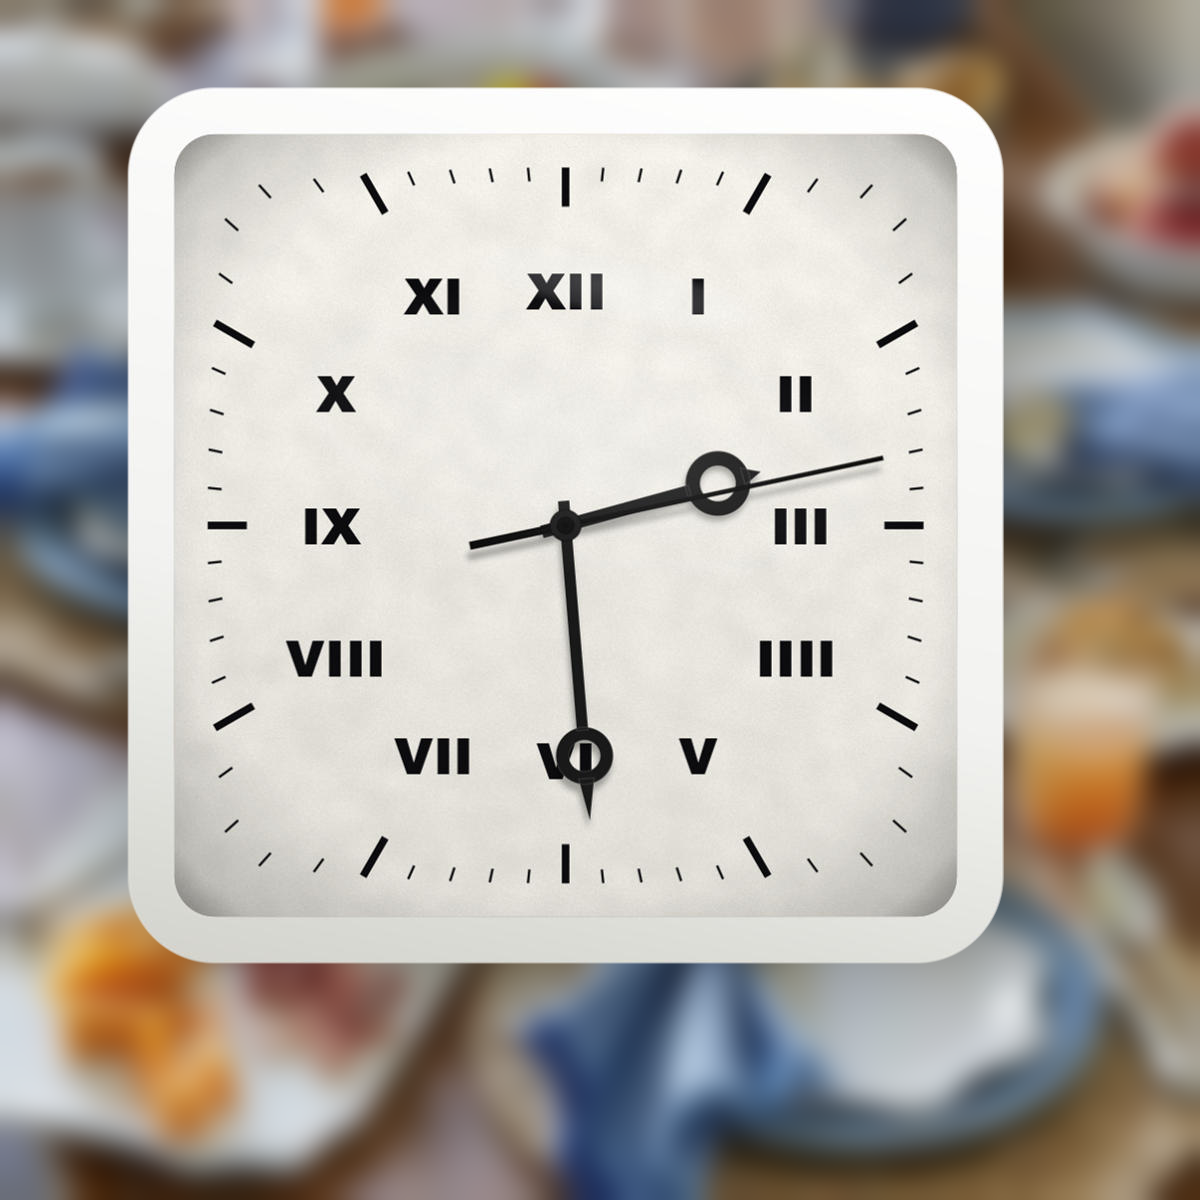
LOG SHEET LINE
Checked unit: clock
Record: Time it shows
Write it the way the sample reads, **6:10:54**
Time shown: **2:29:13**
